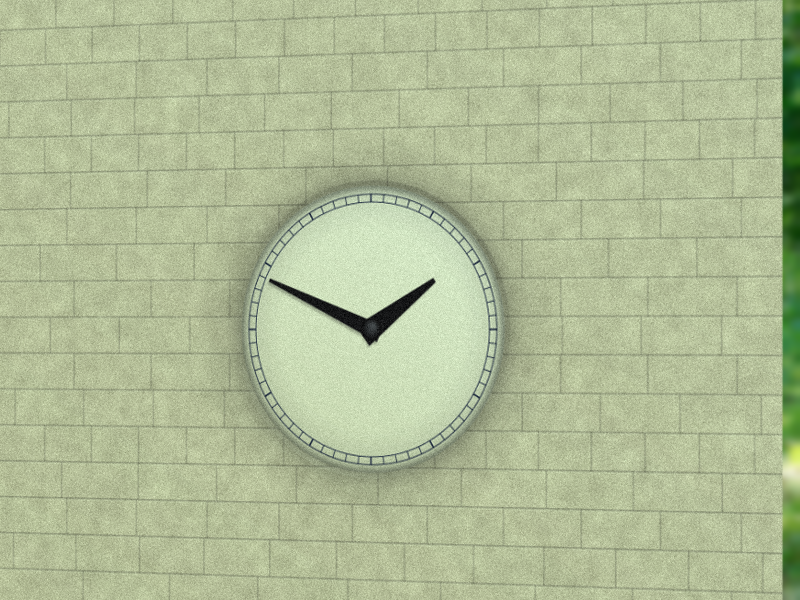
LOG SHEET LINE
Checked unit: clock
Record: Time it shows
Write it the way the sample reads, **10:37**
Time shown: **1:49**
